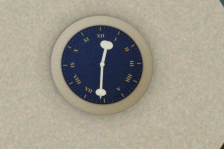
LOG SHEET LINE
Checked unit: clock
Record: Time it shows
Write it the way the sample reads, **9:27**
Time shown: **12:31**
